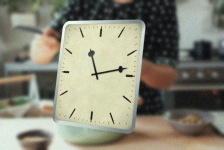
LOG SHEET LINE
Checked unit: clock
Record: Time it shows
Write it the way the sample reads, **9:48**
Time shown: **11:13**
